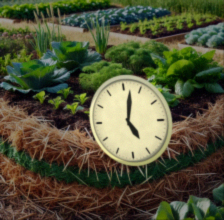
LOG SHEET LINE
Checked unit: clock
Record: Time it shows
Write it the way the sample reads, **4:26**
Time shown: **5:02**
